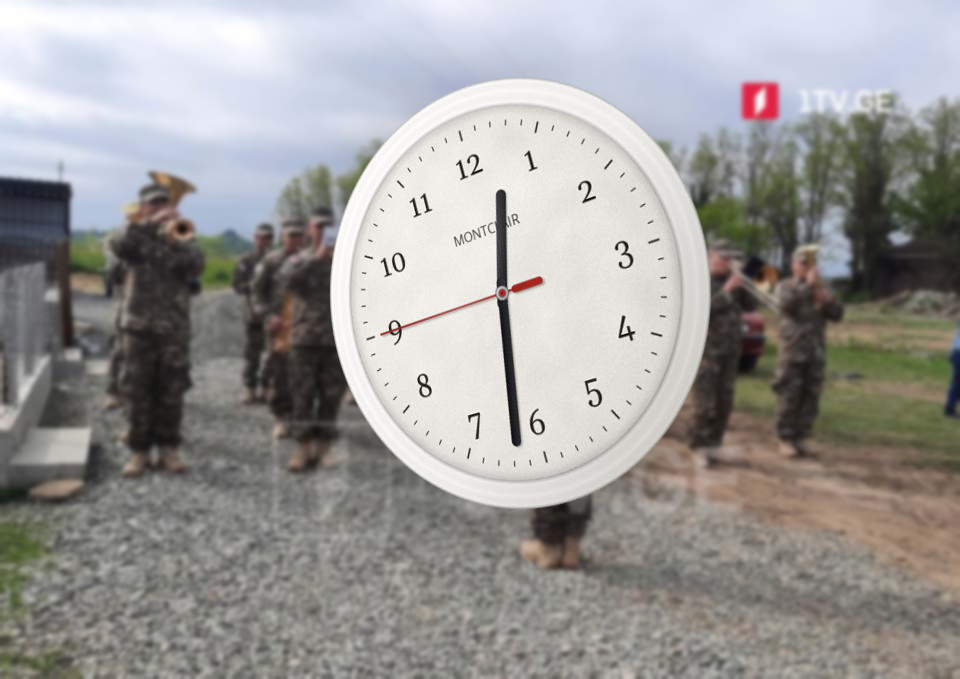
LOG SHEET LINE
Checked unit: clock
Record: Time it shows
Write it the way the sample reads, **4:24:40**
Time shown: **12:31:45**
